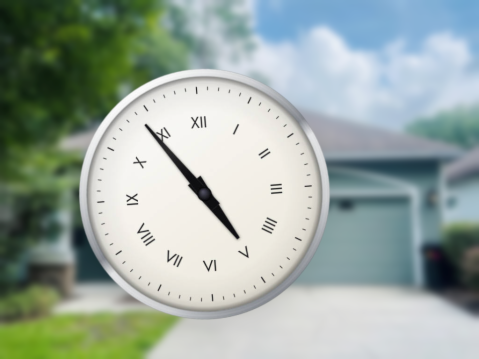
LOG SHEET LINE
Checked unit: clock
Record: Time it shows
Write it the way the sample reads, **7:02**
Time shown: **4:54**
